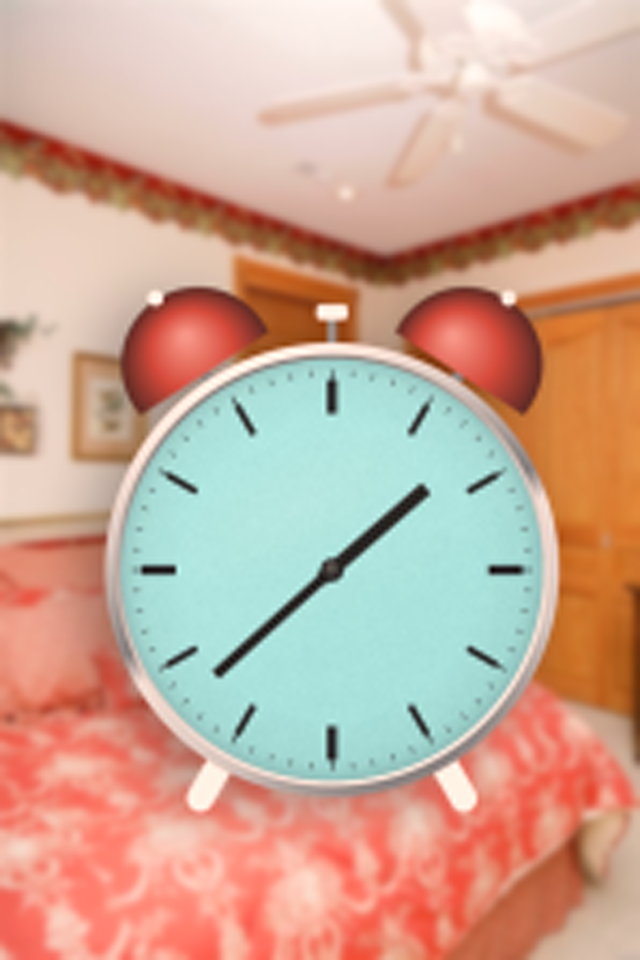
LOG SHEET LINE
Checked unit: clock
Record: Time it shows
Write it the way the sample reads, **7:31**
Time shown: **1:38**
